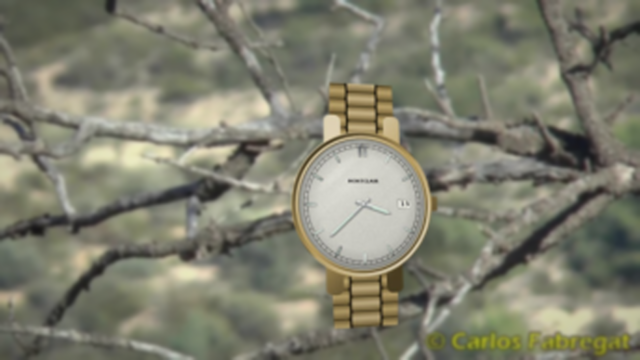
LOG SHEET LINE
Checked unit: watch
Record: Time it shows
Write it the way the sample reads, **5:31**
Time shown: **3:38**
